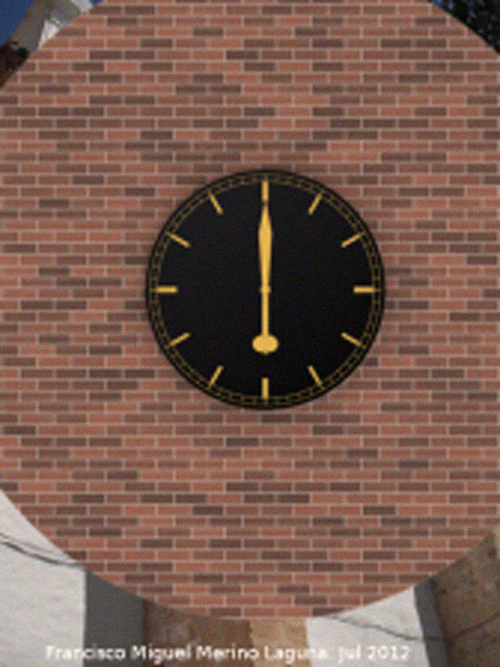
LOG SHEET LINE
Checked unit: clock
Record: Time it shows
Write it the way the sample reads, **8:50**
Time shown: **6:00**
